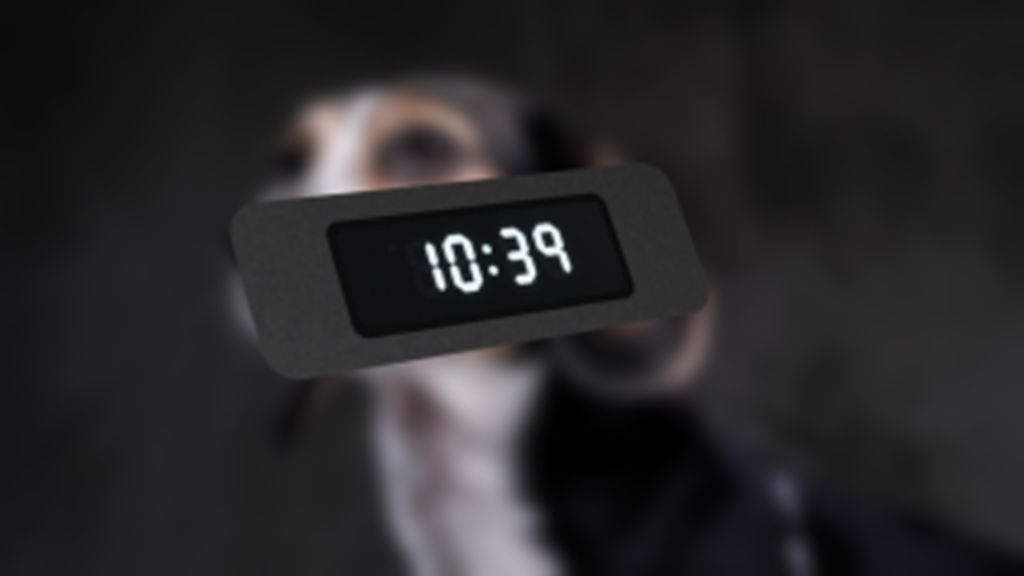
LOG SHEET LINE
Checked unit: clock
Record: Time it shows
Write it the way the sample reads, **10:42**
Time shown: **10:39**
